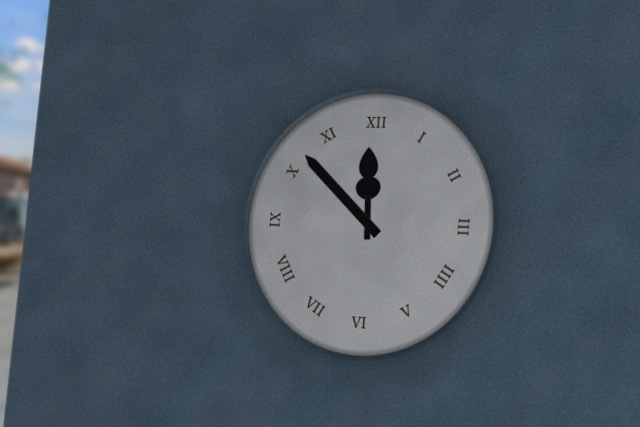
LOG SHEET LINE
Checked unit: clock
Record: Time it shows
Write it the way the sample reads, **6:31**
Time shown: **11:52**
